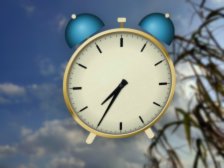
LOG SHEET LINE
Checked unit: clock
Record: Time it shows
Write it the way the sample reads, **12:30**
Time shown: **7:35**
